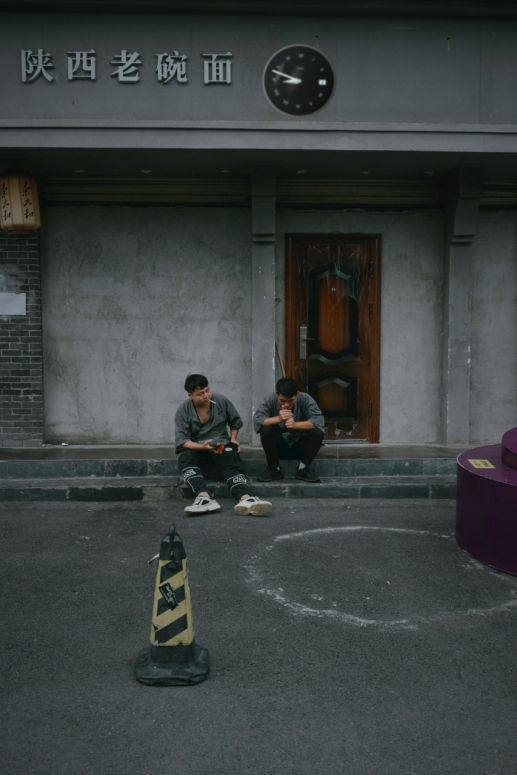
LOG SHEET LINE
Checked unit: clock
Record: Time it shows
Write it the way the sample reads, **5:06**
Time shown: **8:48**
